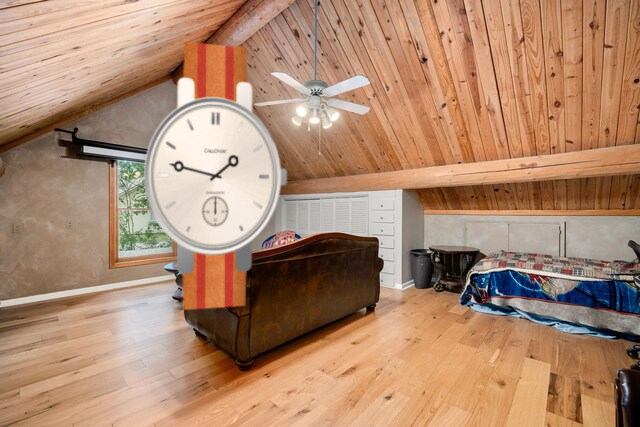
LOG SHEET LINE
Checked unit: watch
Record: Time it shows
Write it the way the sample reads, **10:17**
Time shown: **1:47**
